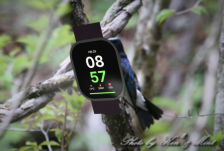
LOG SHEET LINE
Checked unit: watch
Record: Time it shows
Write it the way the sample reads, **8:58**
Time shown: **8:57**
